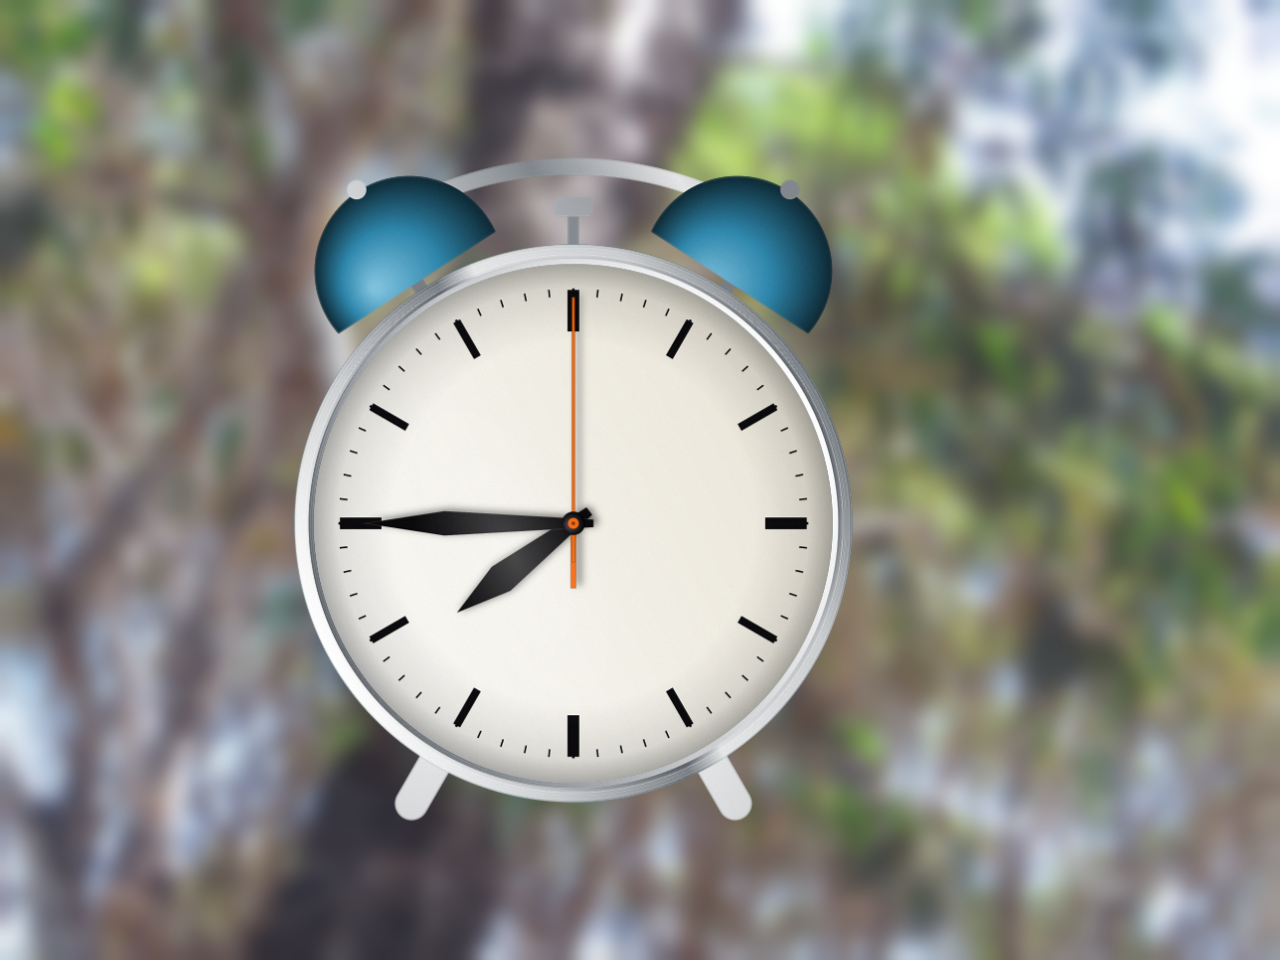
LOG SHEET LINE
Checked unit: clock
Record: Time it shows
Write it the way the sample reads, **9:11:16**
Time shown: **7:45:00**
